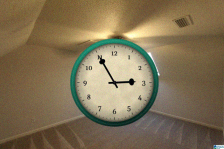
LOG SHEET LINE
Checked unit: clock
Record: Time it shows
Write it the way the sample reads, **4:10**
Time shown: **2:55**
